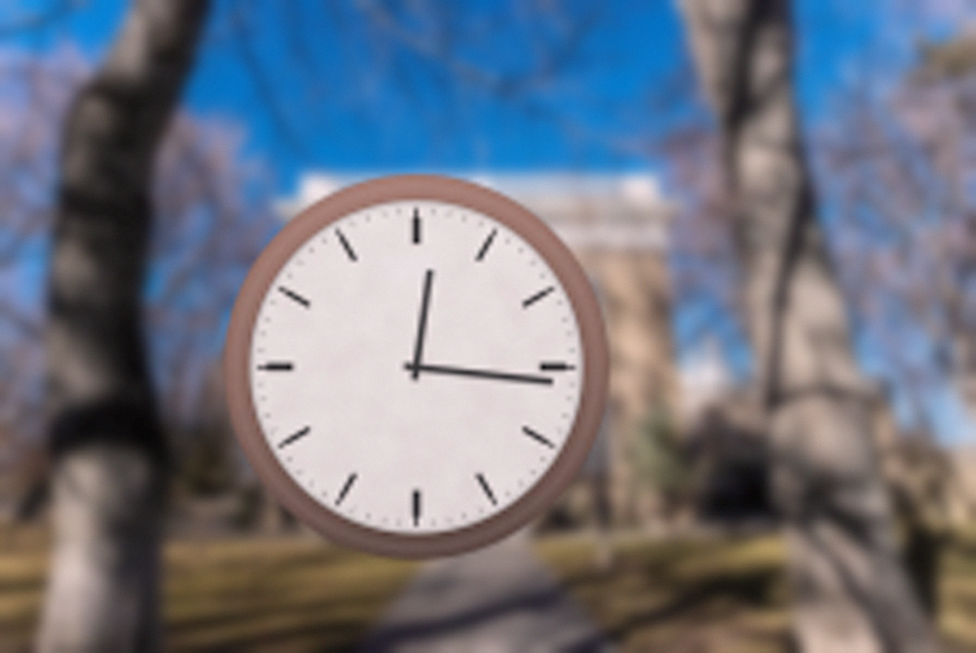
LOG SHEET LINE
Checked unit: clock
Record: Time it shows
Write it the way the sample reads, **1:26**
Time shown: **12:16**
